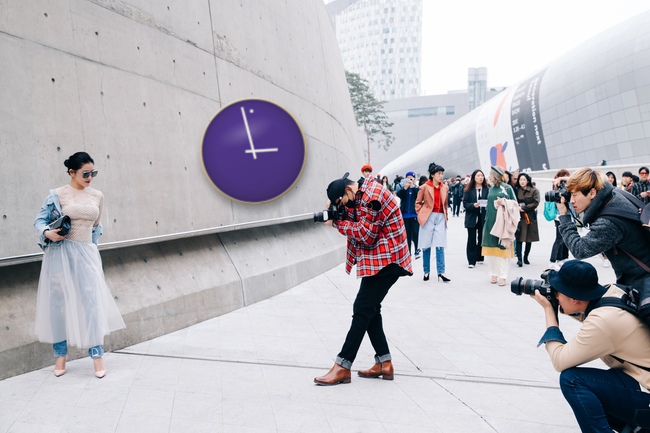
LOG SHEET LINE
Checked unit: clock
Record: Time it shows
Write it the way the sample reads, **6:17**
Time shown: **2:58**
